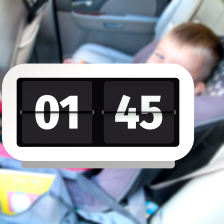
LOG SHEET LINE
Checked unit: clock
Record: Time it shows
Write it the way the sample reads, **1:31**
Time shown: **1:45**
